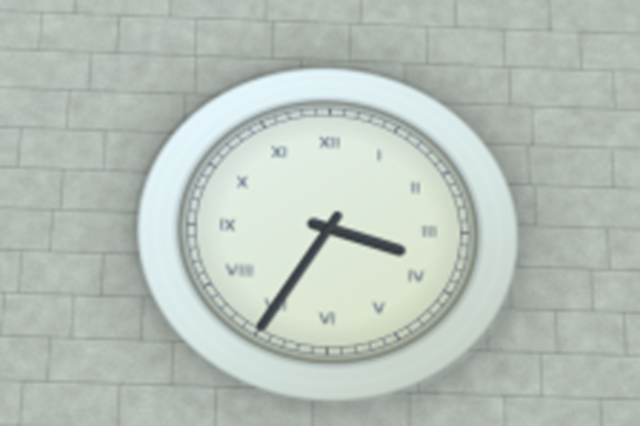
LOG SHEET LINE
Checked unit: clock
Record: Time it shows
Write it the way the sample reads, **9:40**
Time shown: **3:35**
